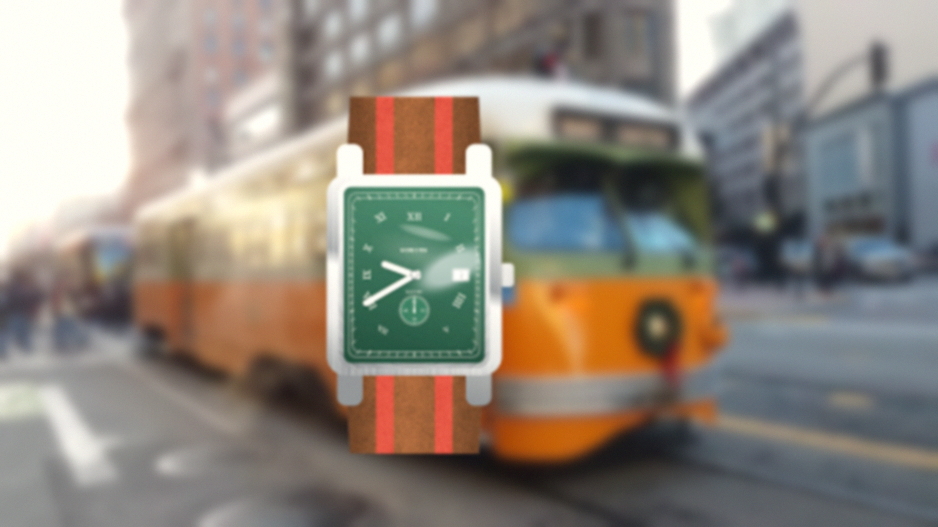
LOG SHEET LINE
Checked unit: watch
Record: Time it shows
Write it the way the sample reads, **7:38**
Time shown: **9:40**
